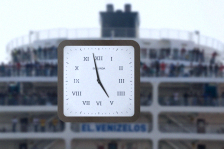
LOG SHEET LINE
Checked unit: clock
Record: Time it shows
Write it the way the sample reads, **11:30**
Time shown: **4:58**
